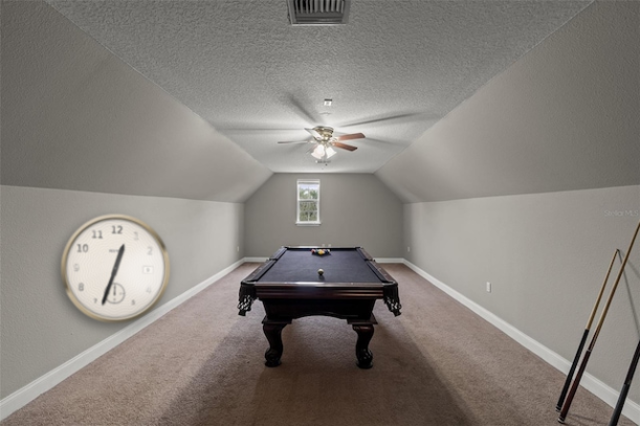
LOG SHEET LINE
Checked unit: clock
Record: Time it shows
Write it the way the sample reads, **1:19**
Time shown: **12:33**
